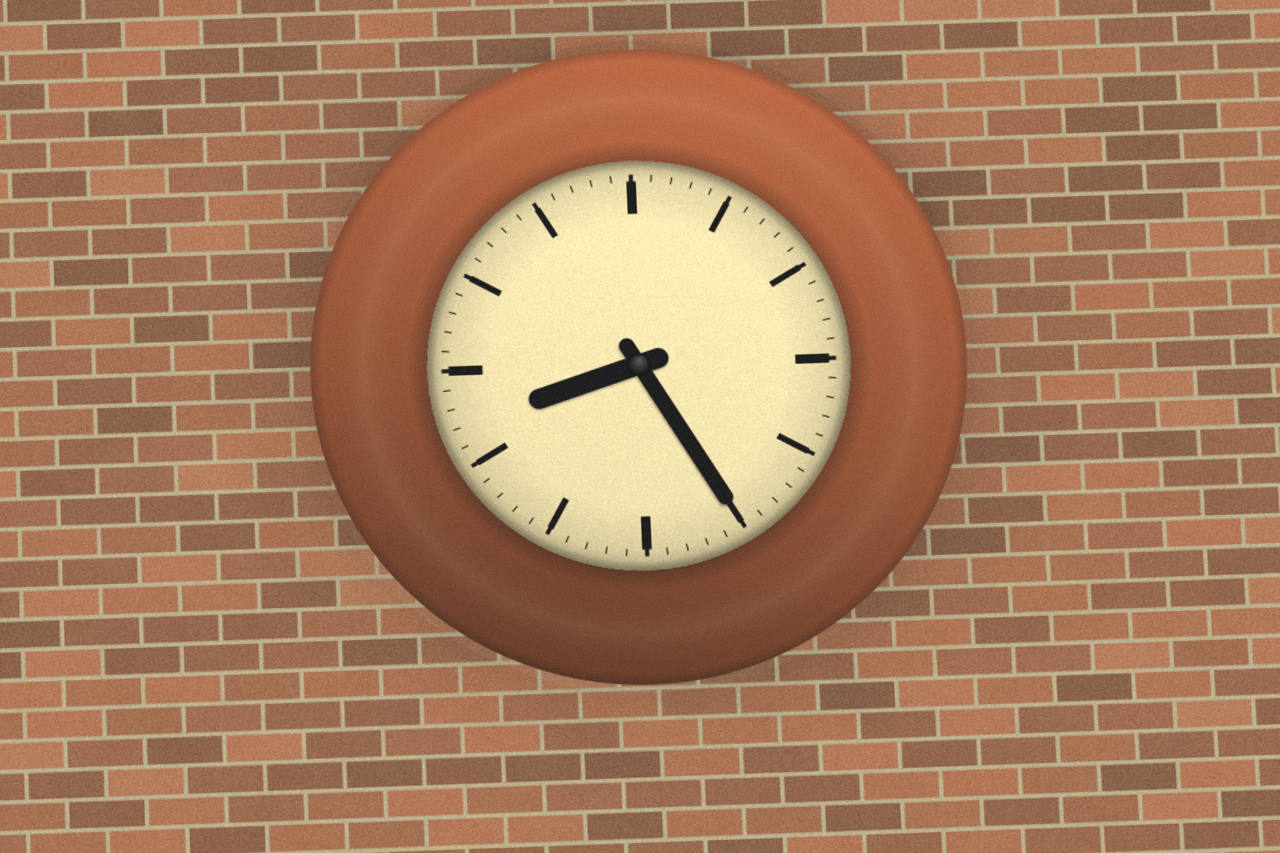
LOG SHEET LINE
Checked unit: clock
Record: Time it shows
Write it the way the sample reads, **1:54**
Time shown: **8:25**
